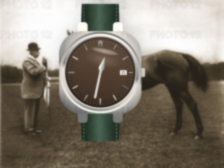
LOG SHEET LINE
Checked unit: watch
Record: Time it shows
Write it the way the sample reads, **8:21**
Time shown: **12:32**
